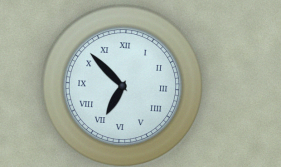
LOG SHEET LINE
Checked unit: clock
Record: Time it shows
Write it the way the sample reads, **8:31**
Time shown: **6:52**
